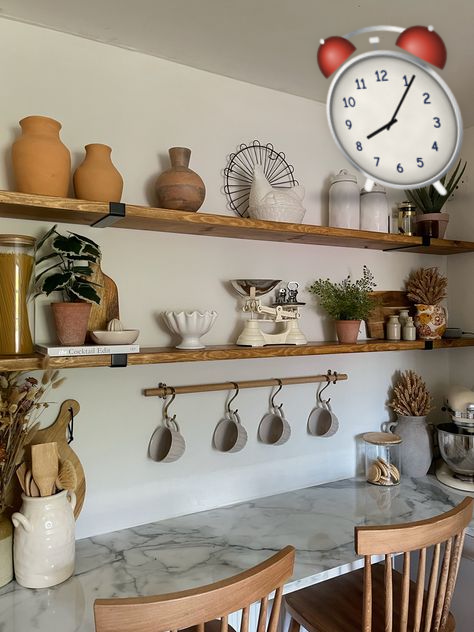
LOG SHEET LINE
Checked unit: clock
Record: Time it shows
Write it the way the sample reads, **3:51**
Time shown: **8:06**
